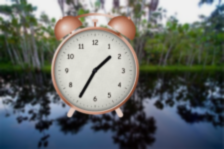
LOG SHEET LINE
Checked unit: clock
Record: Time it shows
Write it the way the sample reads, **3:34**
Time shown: **1:35**
